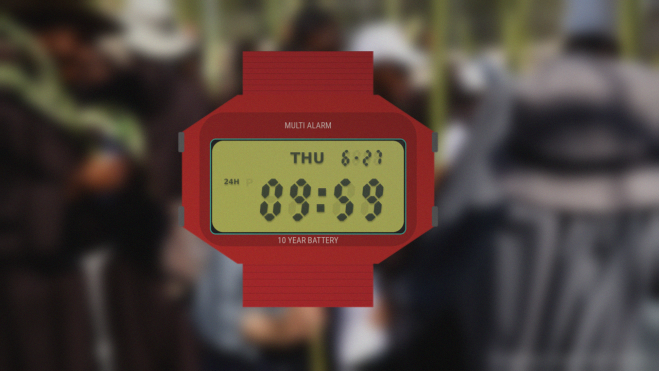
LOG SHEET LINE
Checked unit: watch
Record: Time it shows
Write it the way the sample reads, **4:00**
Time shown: **9:59**
